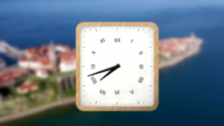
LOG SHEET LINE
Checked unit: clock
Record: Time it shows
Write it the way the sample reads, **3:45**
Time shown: **7:42**
